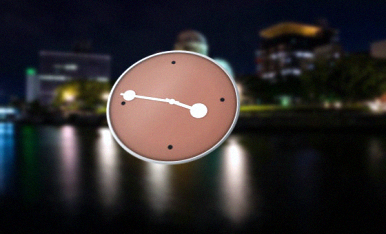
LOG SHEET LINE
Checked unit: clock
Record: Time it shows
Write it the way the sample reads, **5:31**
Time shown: **3:47**
